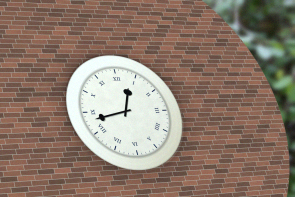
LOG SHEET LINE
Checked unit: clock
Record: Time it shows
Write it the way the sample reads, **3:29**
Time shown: **12:43**
